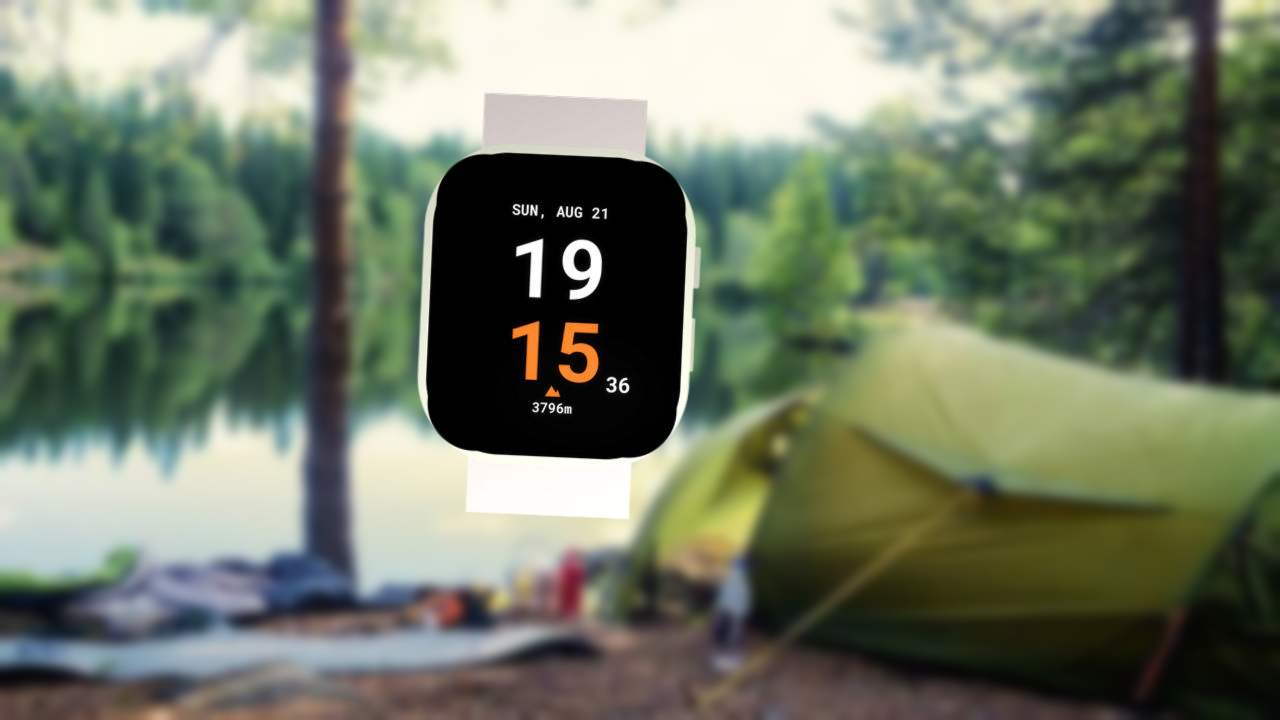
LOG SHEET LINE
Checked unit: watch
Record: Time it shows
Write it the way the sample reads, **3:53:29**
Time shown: **19:15:36**
